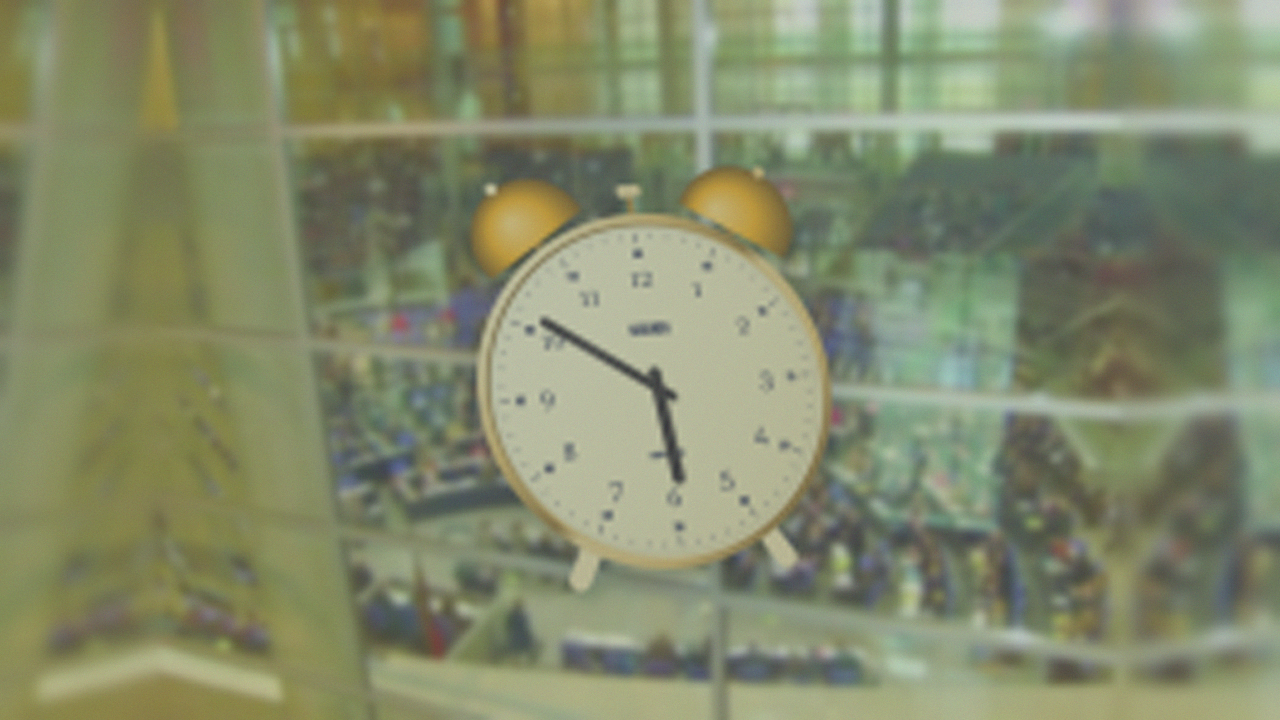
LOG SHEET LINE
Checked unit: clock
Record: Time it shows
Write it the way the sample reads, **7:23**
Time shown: **5:51**
